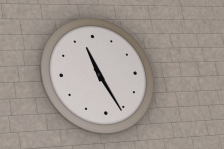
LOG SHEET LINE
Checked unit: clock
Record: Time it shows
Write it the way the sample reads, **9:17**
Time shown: **11:26**
